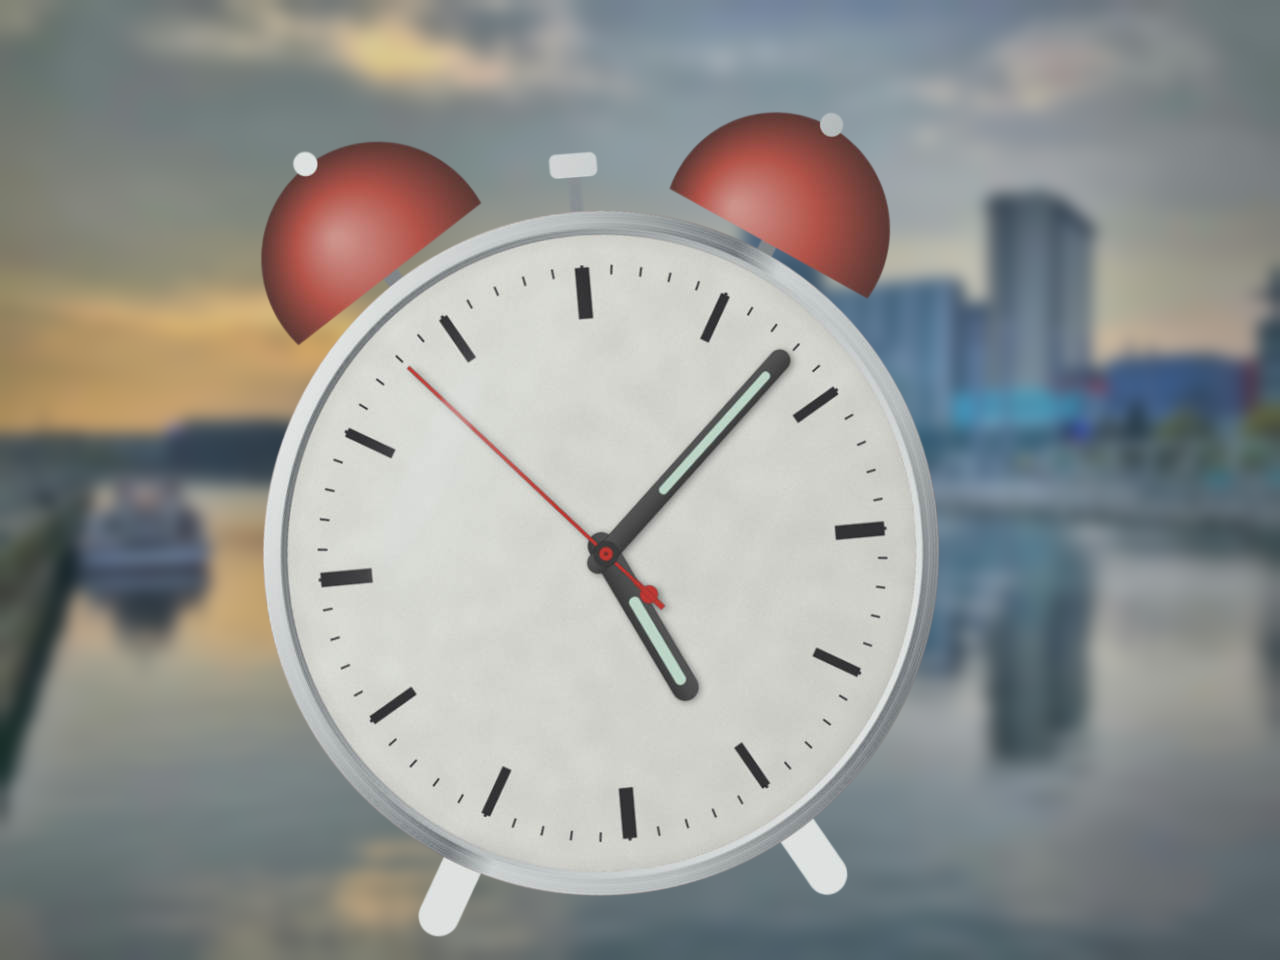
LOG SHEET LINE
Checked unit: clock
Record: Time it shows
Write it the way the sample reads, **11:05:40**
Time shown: **5:07:53**
